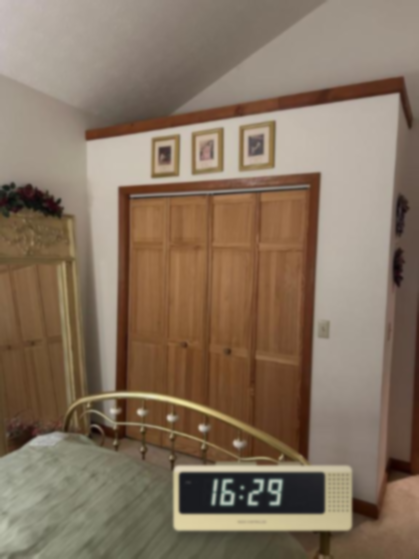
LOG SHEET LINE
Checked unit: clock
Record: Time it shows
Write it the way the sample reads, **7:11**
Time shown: **16:29**
